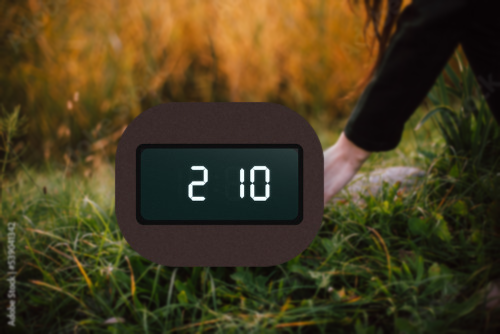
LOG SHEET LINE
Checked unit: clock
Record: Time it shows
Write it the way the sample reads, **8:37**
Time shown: **2:10**
